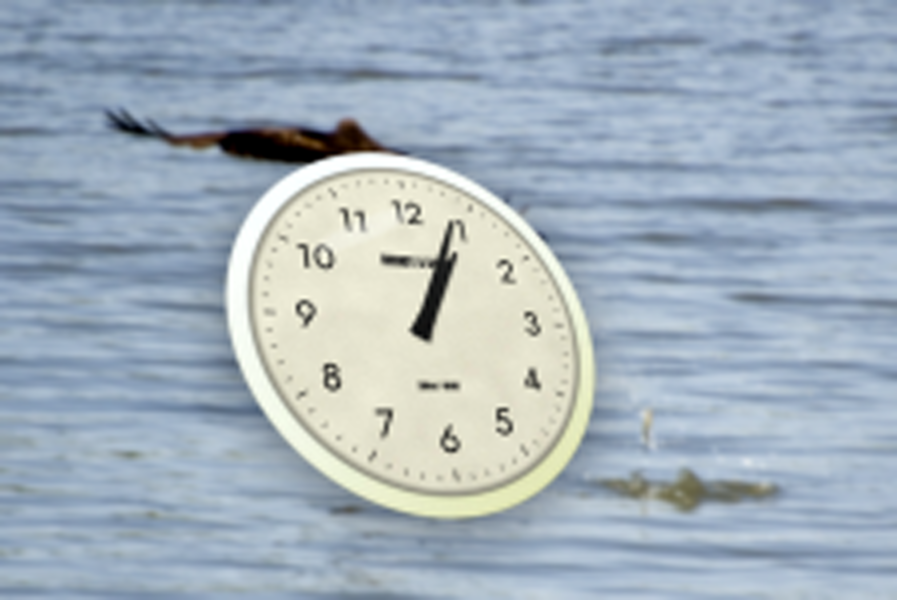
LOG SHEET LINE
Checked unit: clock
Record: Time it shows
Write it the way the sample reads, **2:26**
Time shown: **1:04**
